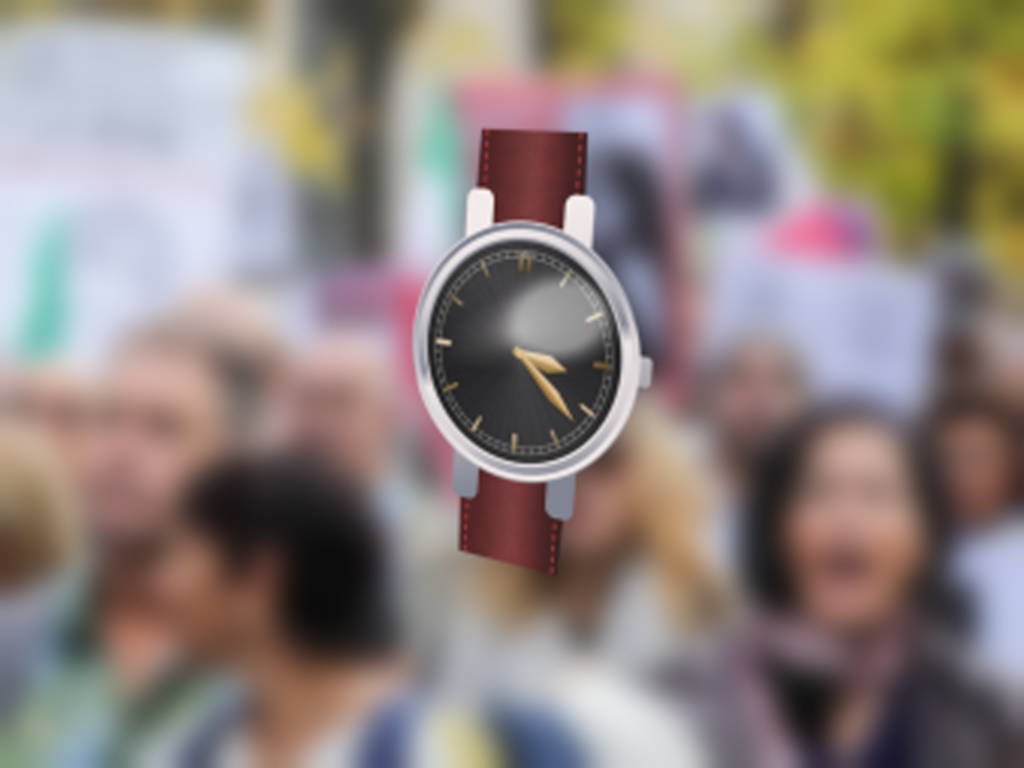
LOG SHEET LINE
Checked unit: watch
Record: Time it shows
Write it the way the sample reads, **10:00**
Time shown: **3:22**
